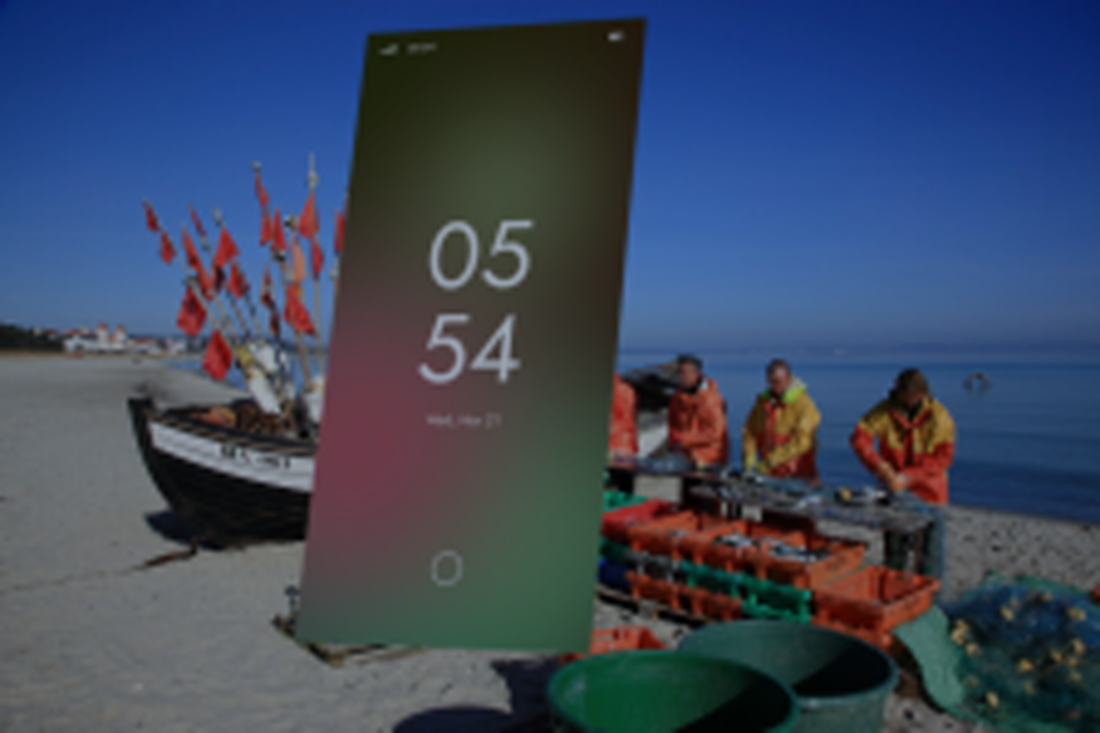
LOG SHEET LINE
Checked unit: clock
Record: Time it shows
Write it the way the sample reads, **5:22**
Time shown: **5:54**
